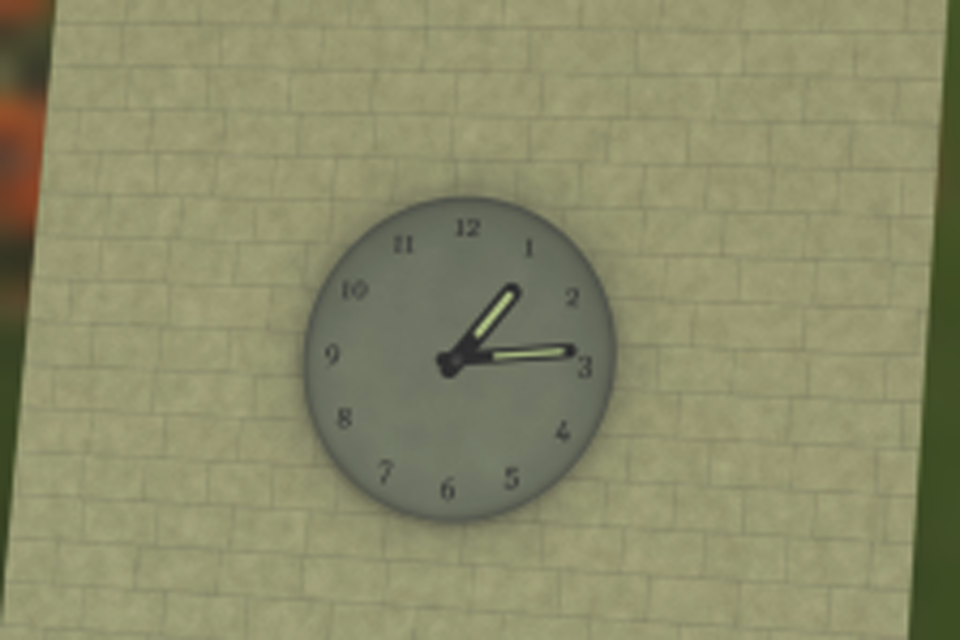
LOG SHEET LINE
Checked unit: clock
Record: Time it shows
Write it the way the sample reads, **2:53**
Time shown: **1:14**
